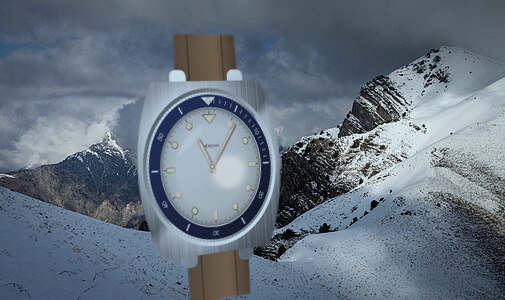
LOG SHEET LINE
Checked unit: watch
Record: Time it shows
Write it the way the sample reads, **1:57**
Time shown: **11:06**
